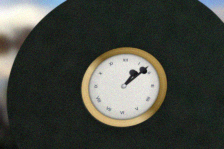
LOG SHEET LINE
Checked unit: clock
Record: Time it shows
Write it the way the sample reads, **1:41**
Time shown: **1:08**
